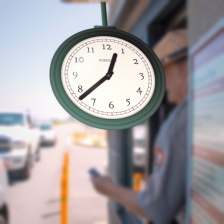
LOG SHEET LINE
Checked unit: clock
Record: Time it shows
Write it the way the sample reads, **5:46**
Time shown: **12:38**
